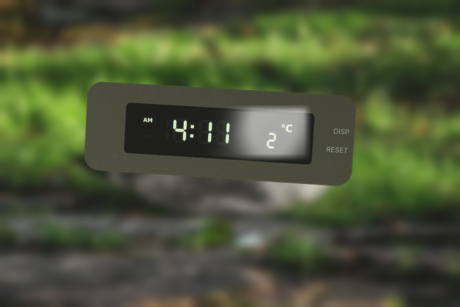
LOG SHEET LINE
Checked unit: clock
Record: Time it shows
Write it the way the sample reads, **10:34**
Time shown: **4:11**
